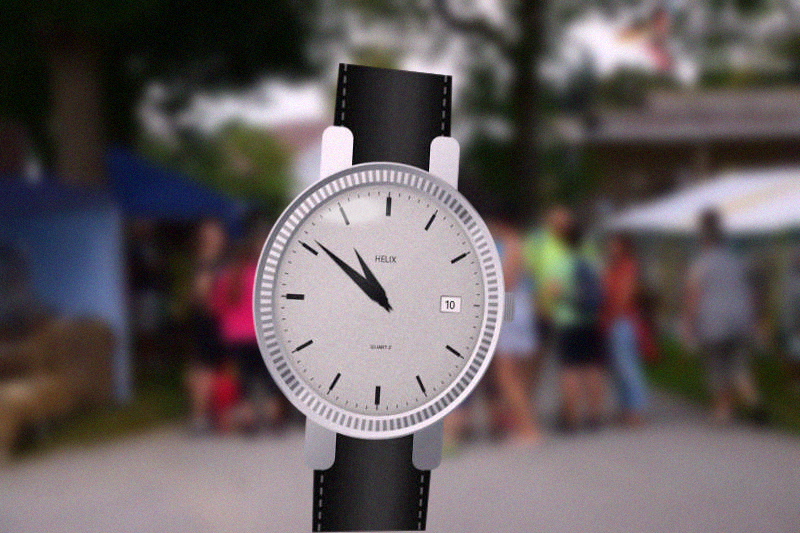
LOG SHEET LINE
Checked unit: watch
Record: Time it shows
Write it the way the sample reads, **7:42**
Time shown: **10:51**
